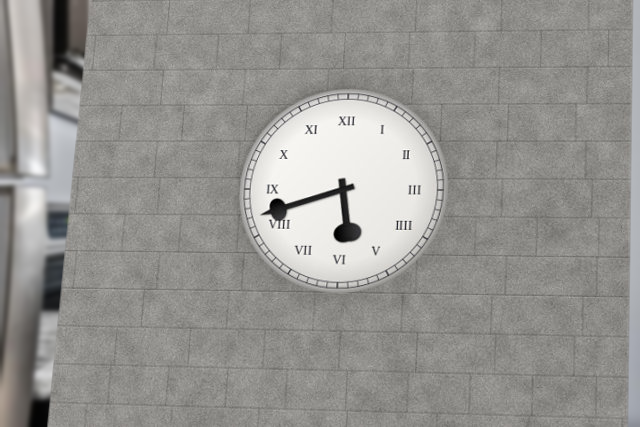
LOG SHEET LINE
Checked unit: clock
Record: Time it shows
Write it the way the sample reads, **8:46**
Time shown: **5:42**
